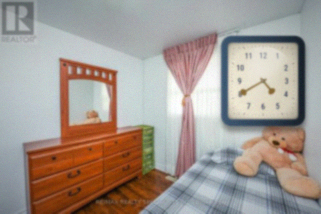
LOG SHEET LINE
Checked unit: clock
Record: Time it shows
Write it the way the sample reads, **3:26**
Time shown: **4:40**
